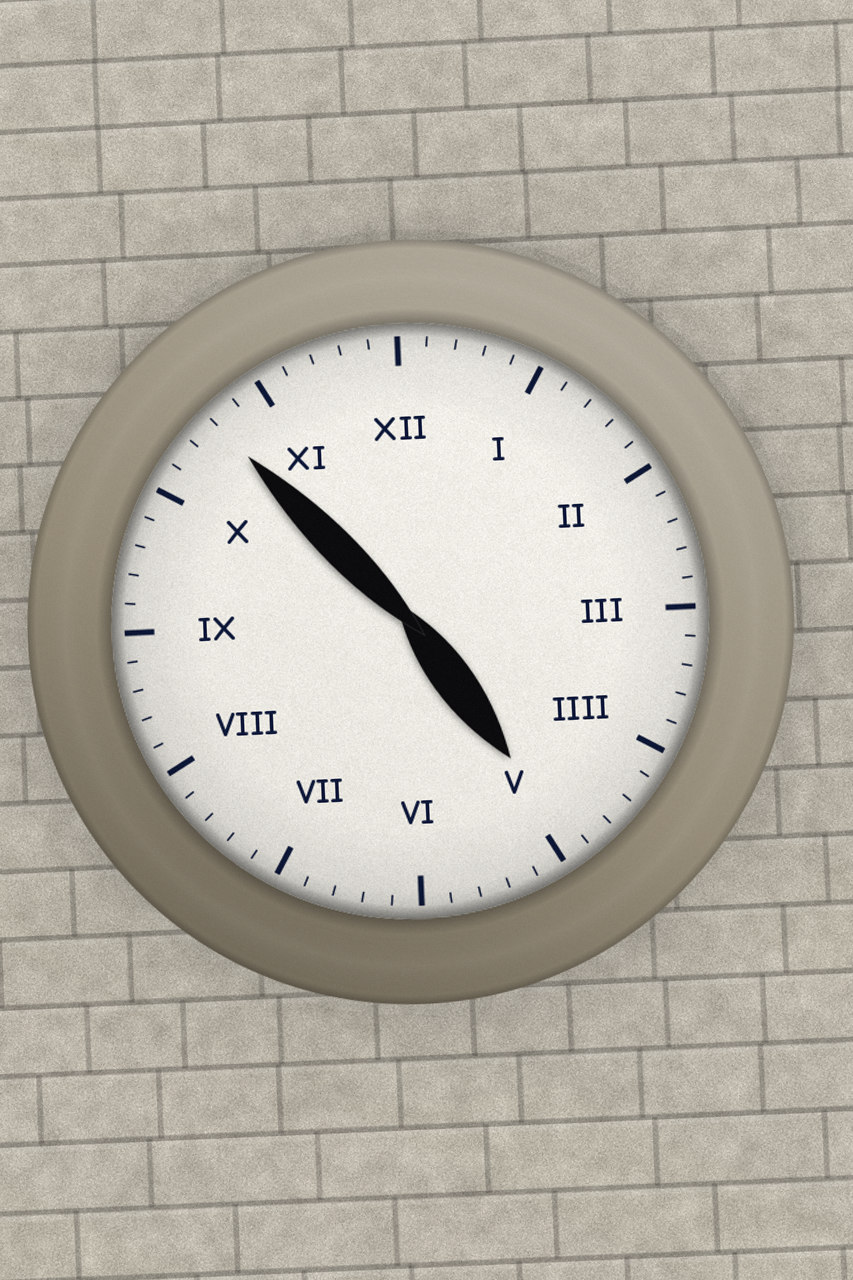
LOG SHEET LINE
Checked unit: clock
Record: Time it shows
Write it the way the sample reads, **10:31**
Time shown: **4:53**
